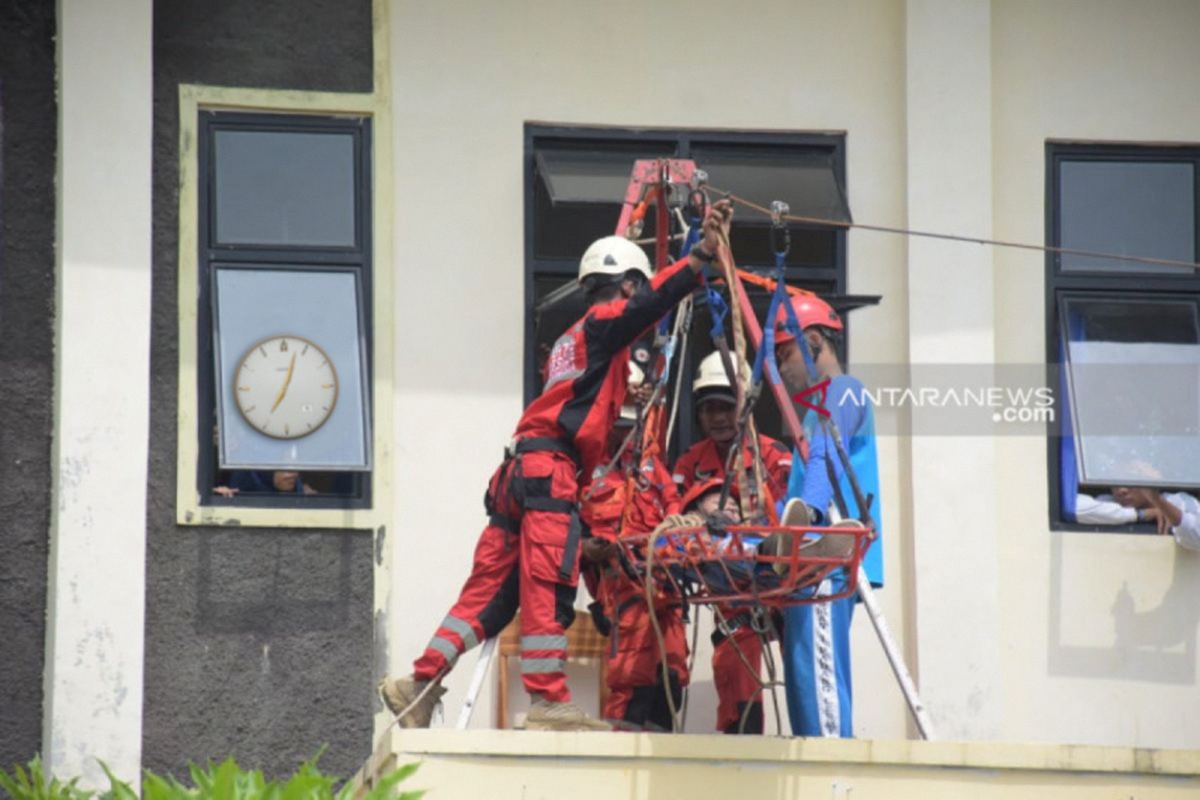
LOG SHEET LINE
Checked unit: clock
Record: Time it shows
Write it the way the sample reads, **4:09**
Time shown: **7:03**
